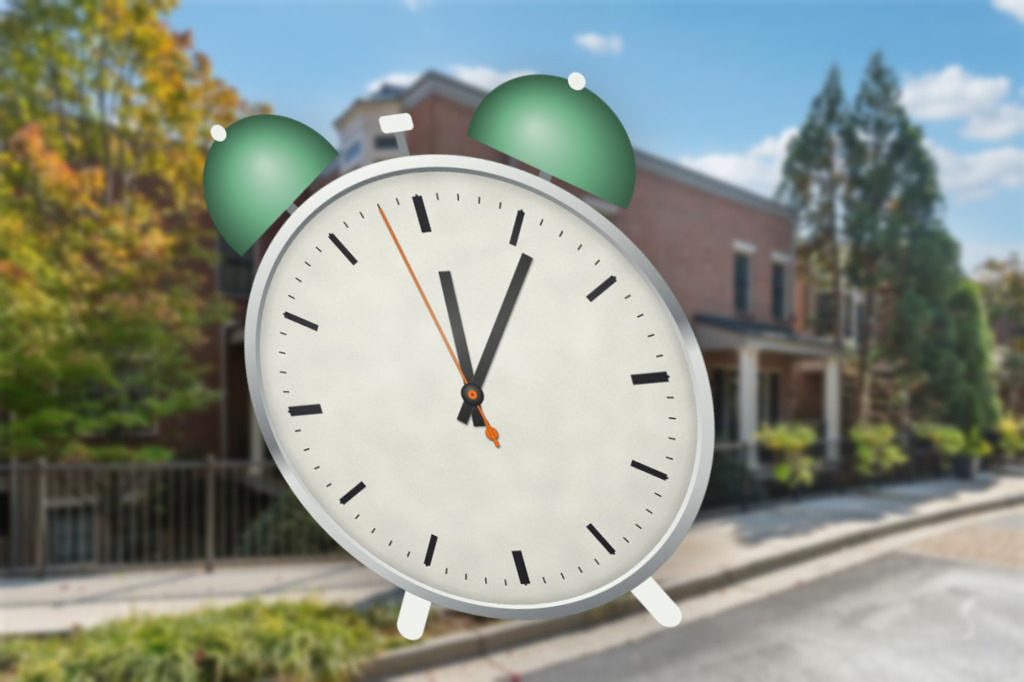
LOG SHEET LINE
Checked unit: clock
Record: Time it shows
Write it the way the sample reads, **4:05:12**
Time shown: **12:05:58**
